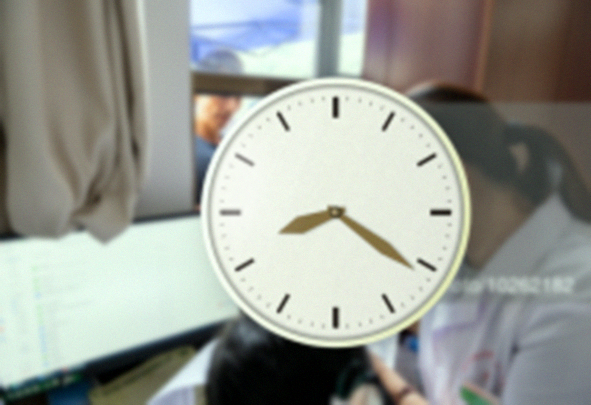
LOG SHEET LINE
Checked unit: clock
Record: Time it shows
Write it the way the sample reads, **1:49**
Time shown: **8:21**
